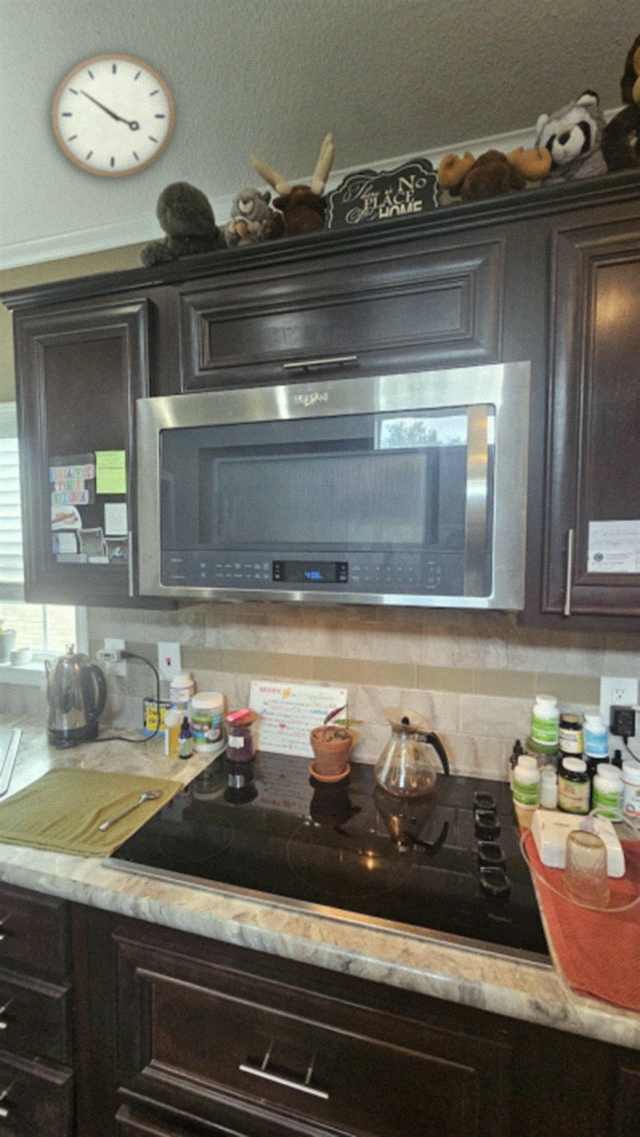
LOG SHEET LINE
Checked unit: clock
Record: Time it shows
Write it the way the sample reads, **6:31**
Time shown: **3:51**
